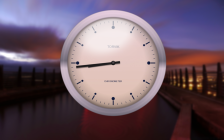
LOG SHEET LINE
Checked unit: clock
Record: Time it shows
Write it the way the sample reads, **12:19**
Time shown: **8:44**
